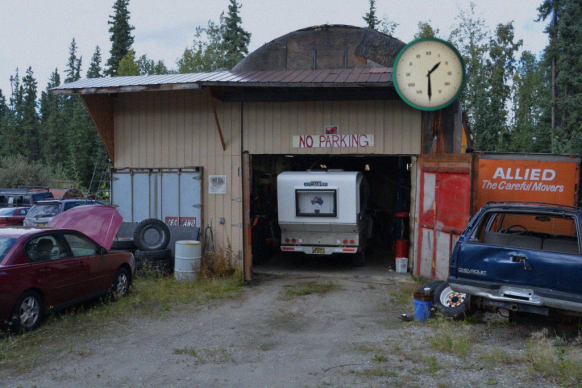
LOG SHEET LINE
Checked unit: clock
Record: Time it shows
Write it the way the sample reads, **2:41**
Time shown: **1:30**
